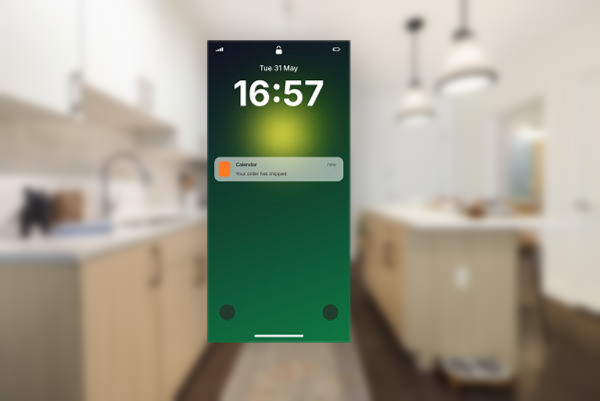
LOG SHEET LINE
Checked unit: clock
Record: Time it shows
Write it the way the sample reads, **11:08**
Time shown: **16:57**
